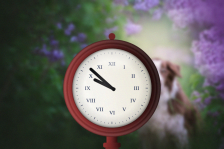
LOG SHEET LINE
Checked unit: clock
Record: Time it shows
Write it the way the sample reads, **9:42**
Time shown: **9:52**
